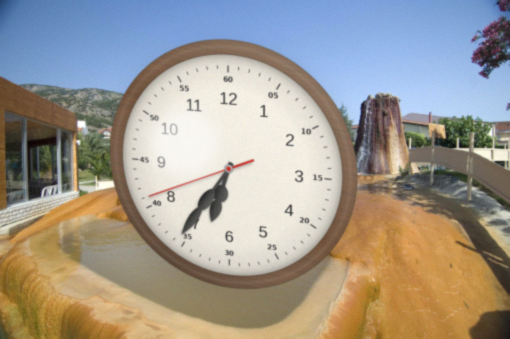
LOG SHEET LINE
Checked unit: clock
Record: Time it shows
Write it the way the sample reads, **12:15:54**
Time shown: **6:35:41**
